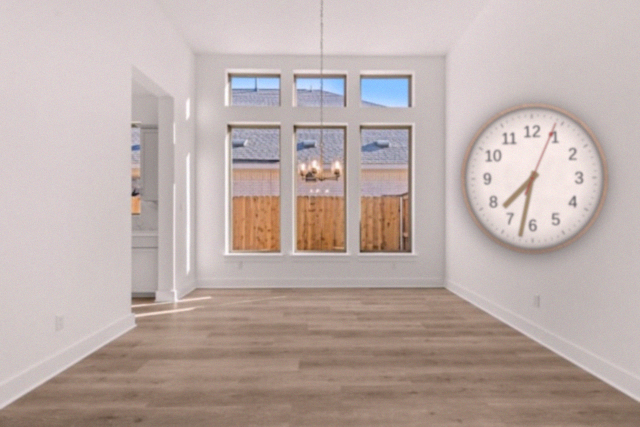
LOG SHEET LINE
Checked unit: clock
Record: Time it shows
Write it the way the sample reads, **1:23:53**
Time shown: **7:32:04**
